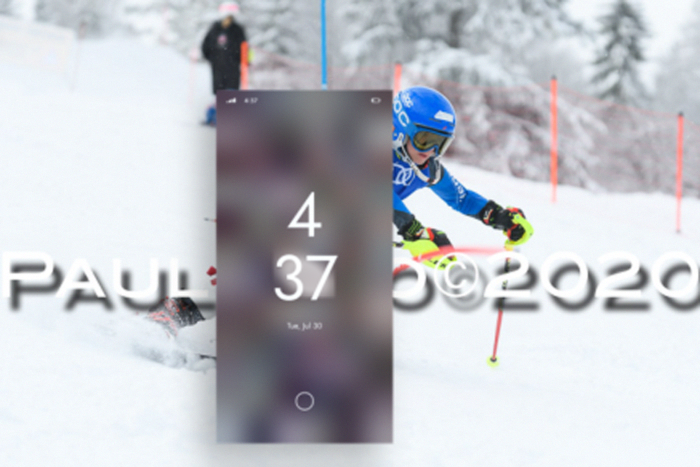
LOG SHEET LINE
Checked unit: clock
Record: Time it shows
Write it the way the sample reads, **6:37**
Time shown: **4:37**
